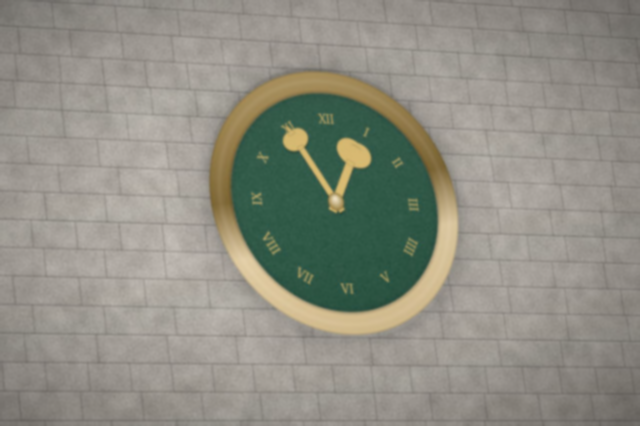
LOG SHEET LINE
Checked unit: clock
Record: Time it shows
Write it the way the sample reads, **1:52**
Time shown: **12:55**
